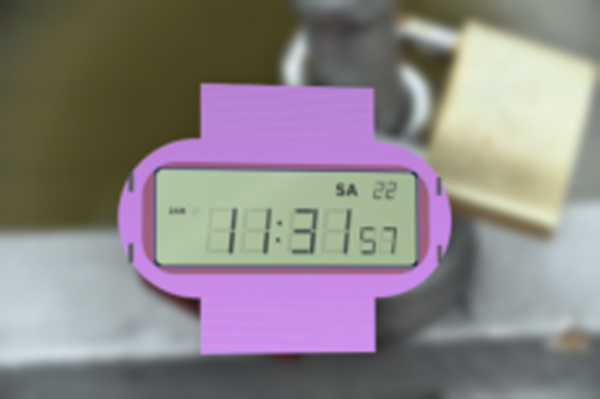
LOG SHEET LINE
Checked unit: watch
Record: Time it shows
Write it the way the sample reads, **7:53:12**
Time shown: **11:31:57**
